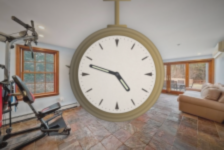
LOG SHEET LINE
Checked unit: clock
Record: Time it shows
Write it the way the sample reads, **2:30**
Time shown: **4:48**
